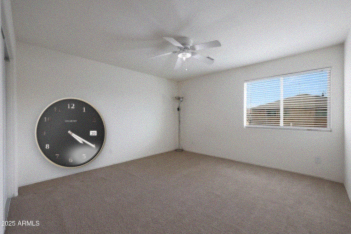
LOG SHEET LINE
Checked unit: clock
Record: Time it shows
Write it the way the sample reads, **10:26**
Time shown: **4:20**
